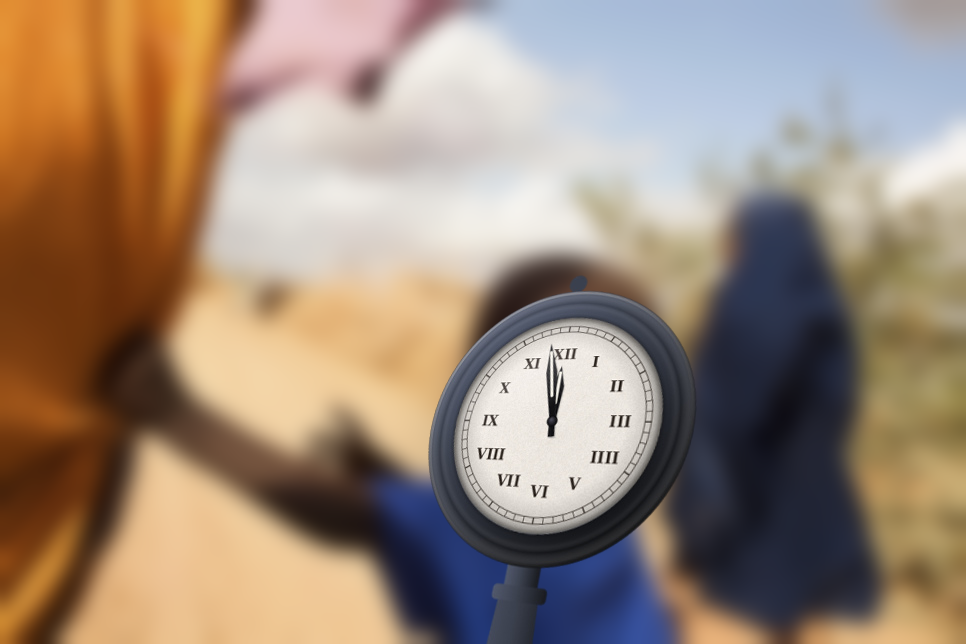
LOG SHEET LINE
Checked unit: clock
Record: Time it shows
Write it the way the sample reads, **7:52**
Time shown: **11:58**
